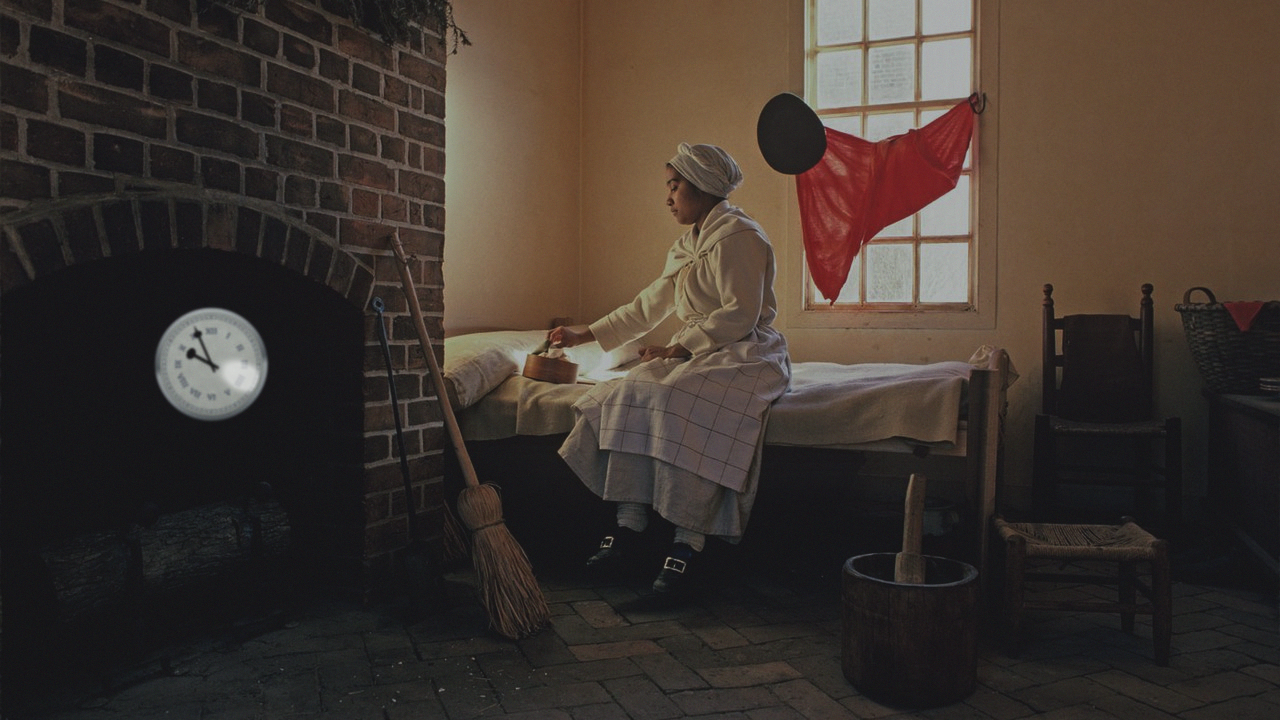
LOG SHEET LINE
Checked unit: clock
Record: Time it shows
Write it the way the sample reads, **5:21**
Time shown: **9:56**
